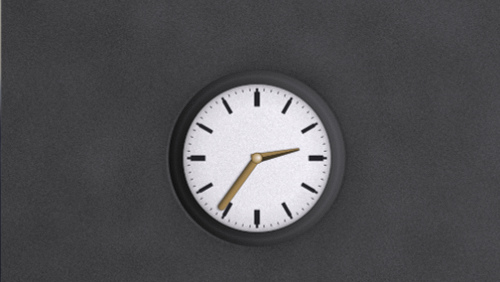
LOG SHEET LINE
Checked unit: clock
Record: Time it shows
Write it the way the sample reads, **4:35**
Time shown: **2:36**
